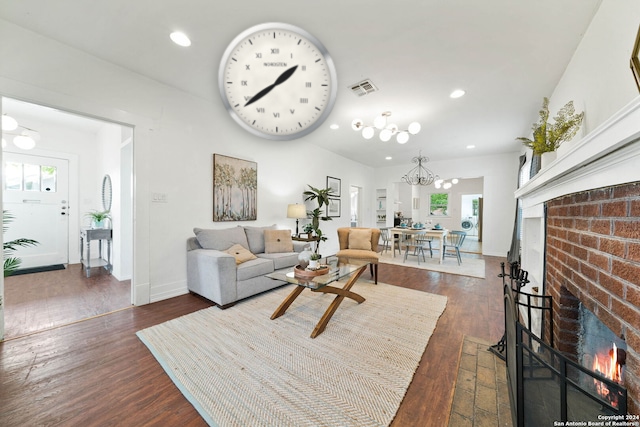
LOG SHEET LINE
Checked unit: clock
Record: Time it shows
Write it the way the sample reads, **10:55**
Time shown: **1:39**
